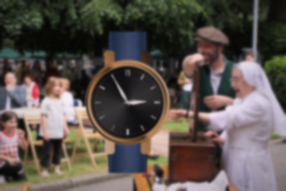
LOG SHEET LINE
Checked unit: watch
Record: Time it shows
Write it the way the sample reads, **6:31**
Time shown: **2:55**
